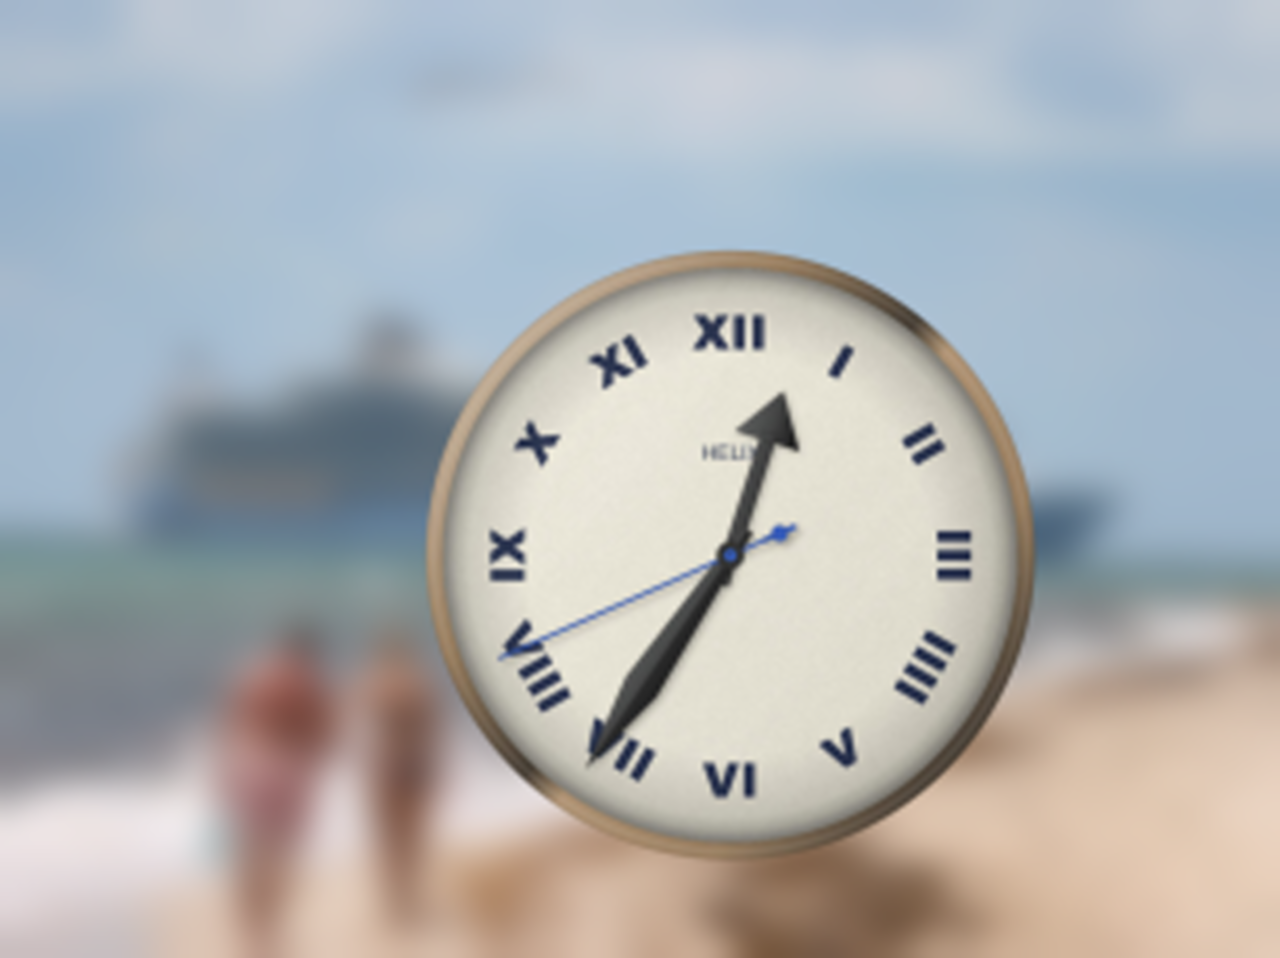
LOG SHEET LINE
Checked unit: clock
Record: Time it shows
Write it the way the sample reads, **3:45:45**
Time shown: **12:35:41**
